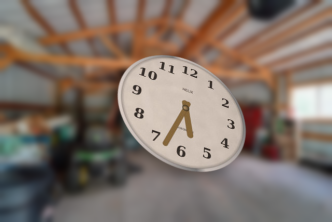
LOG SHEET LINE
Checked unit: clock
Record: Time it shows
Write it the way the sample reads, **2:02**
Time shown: **5:33**
